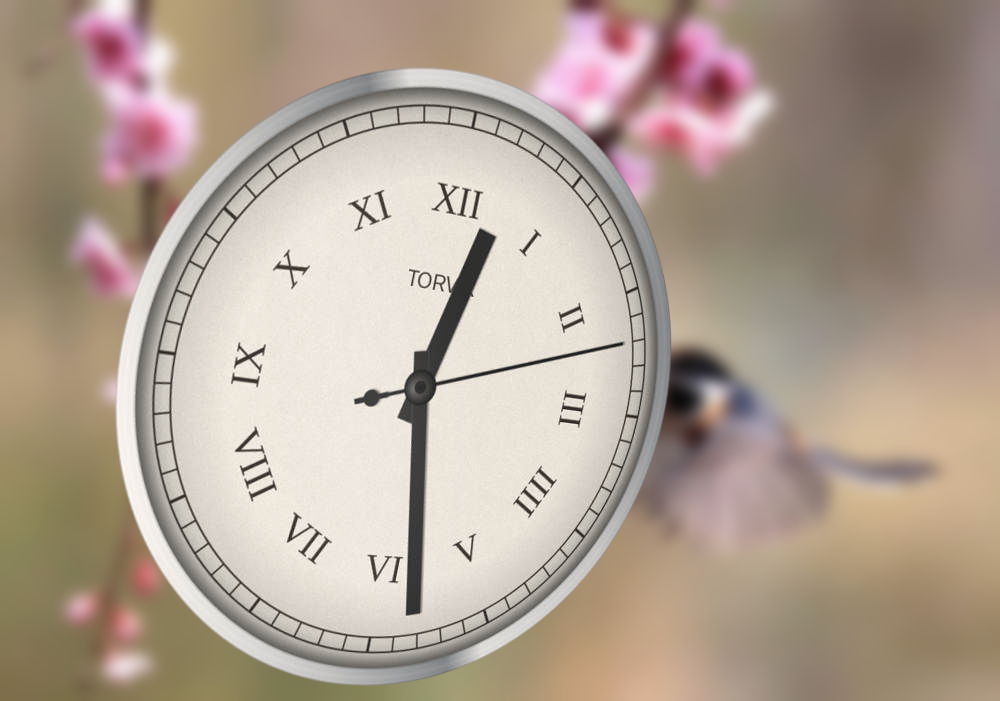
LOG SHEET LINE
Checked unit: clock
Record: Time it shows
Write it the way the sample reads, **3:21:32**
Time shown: **12:28:12**
